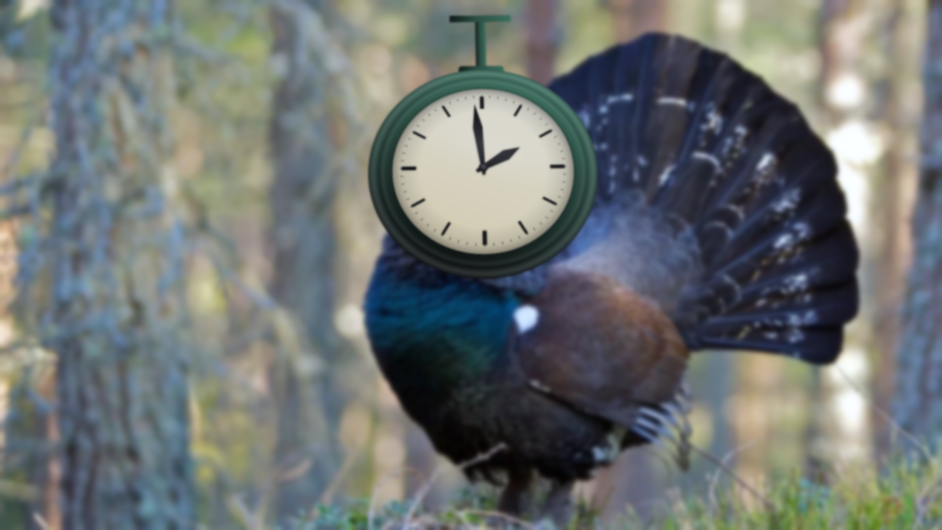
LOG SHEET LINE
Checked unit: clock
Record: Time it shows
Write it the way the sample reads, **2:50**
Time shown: **1:59**
